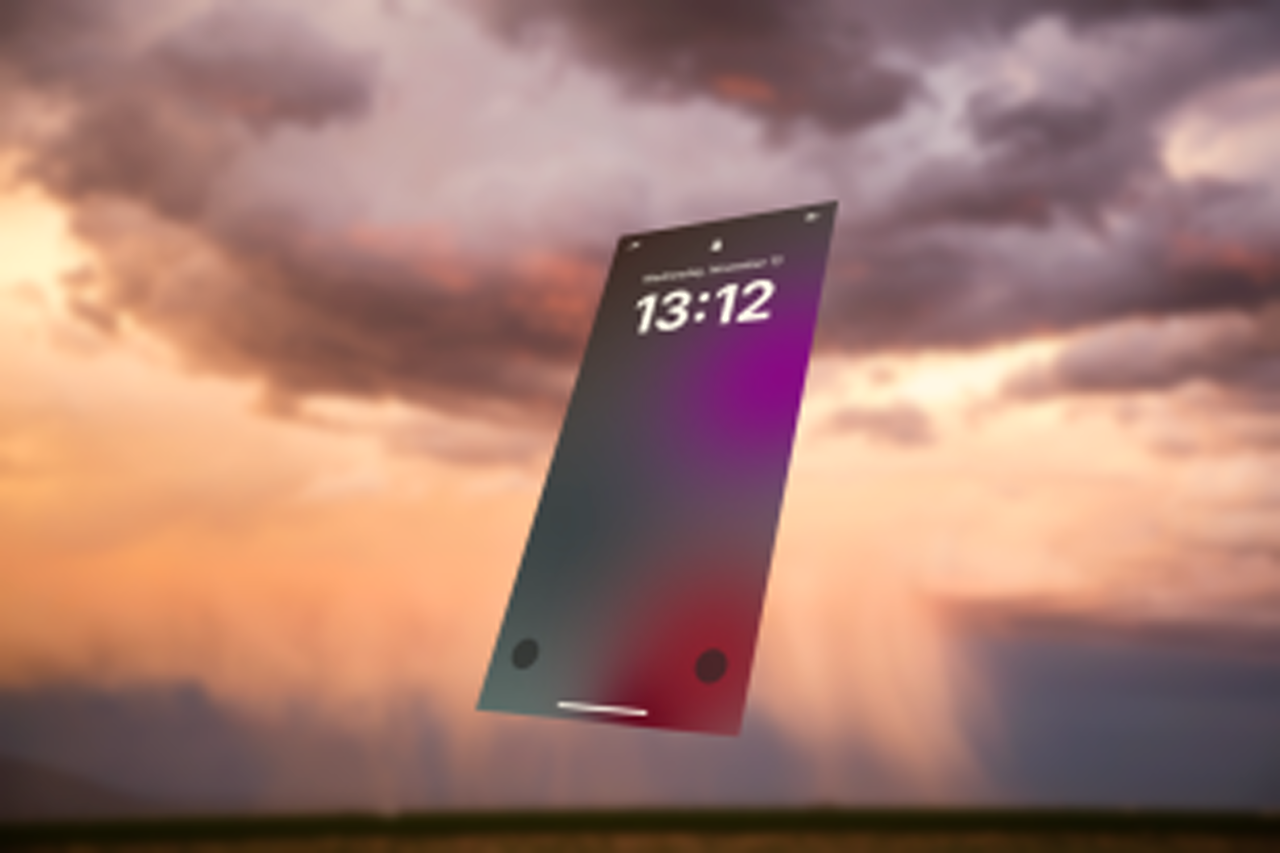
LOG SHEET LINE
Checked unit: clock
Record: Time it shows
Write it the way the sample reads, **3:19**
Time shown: **13:12**
